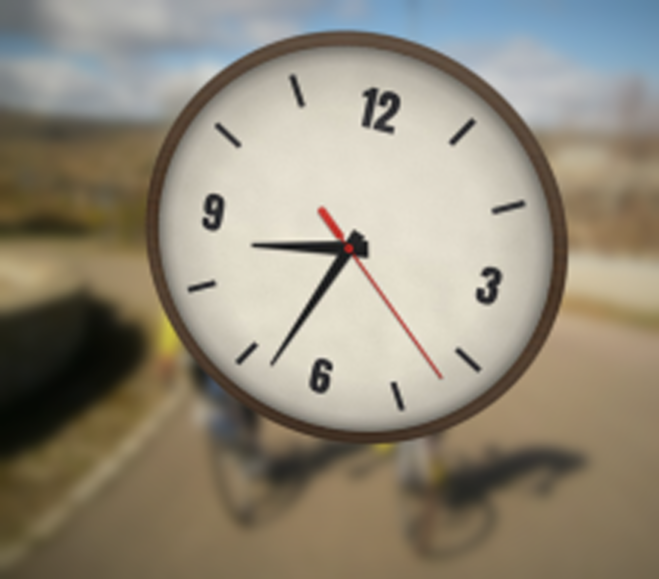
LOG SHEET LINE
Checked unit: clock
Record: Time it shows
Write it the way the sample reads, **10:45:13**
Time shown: **8:33:22**
